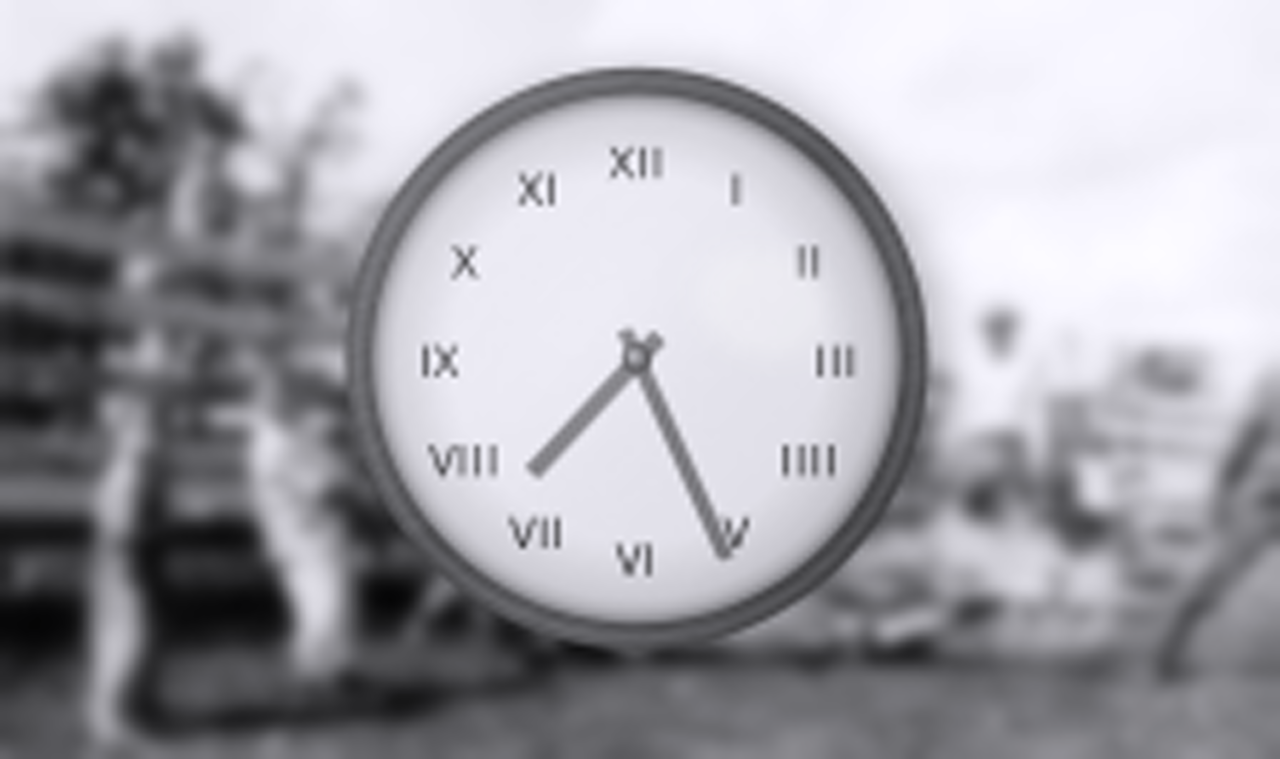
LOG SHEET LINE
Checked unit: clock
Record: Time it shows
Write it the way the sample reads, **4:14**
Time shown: **7:26**
